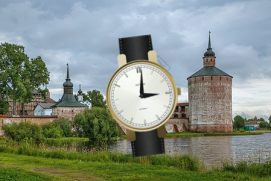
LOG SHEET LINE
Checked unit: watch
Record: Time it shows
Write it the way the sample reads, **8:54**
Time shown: **3:01**
